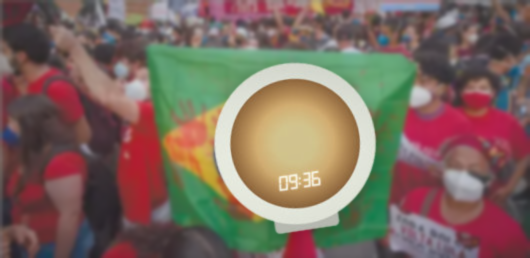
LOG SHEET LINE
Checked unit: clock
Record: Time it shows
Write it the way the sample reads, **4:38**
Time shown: **9:36**
